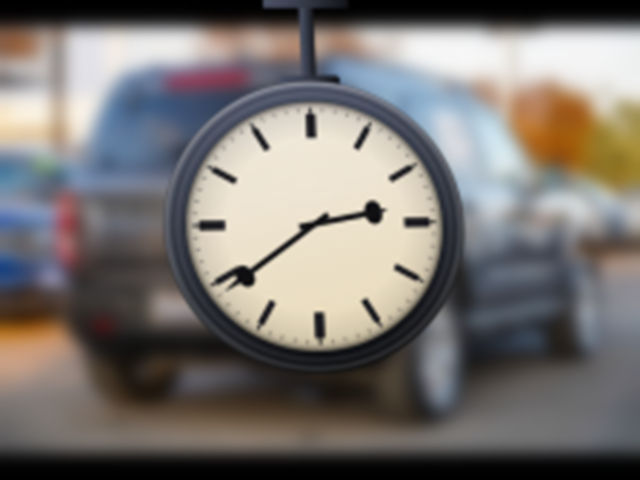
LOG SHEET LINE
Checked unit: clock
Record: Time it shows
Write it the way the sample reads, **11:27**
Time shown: **2:39**
